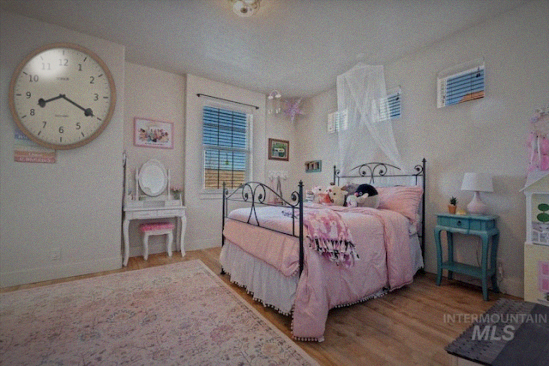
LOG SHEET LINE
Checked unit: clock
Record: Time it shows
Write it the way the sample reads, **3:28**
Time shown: **8:20**
